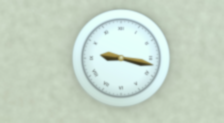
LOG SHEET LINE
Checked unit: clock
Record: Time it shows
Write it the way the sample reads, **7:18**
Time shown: **9:17**
